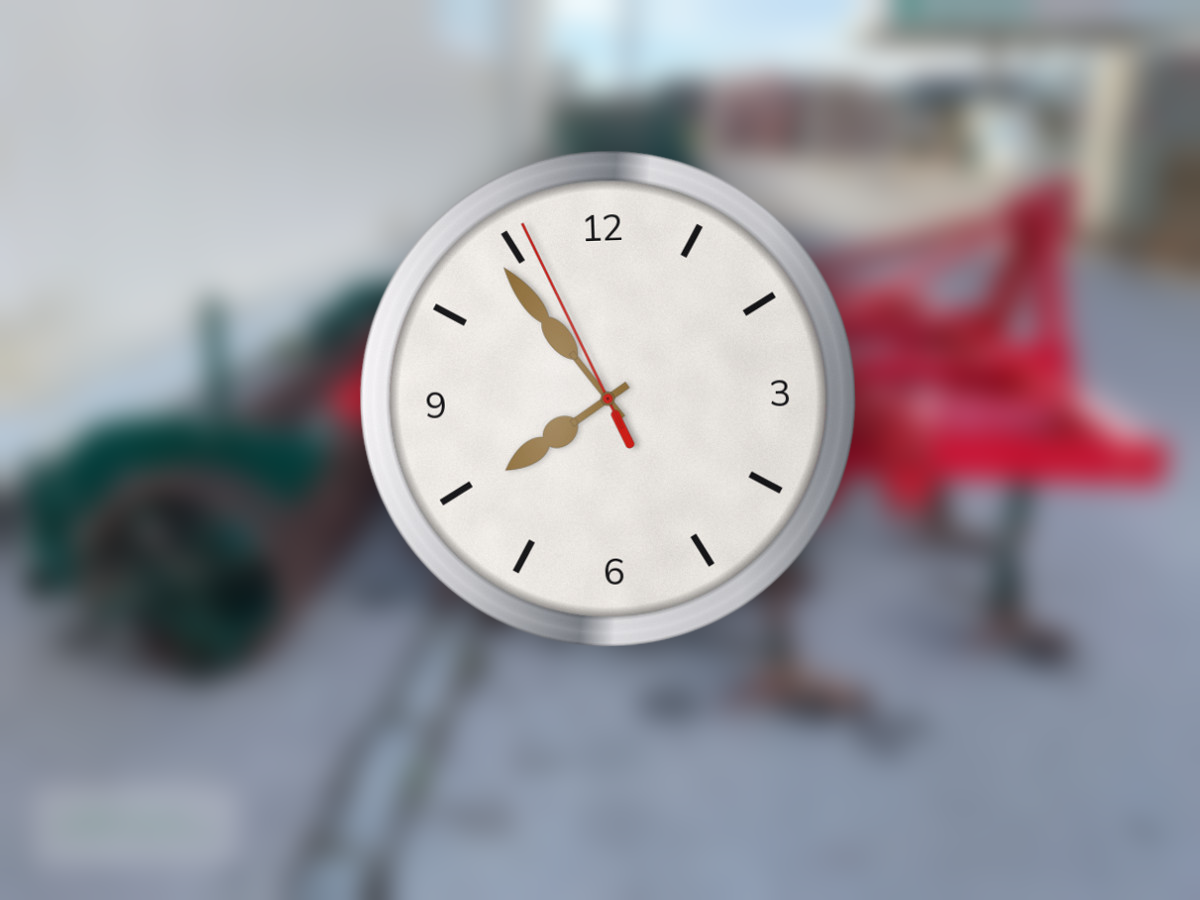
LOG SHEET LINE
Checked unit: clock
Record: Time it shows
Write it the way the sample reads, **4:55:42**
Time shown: **7:53:56**
